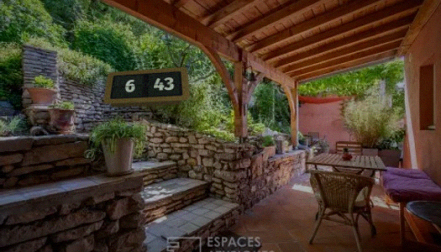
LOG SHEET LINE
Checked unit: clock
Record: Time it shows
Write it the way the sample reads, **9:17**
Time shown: **6:43**
